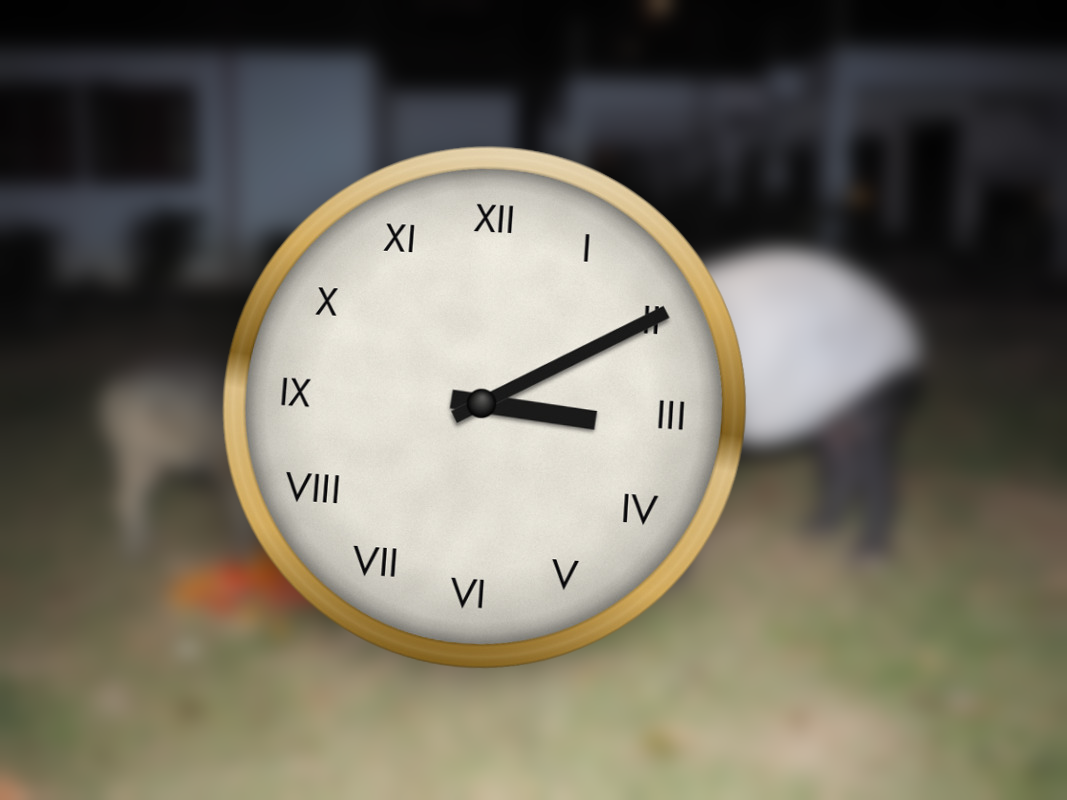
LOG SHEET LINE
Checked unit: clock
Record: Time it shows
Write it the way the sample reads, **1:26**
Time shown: **3:10**
